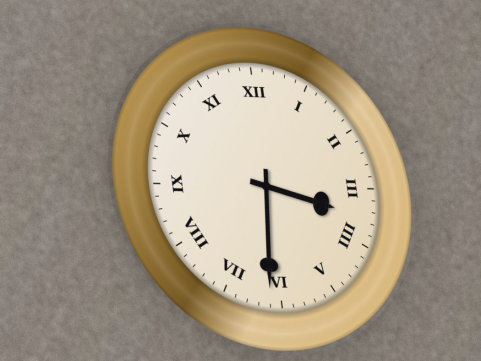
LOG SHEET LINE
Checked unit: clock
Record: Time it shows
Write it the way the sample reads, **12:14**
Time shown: **3:31**
